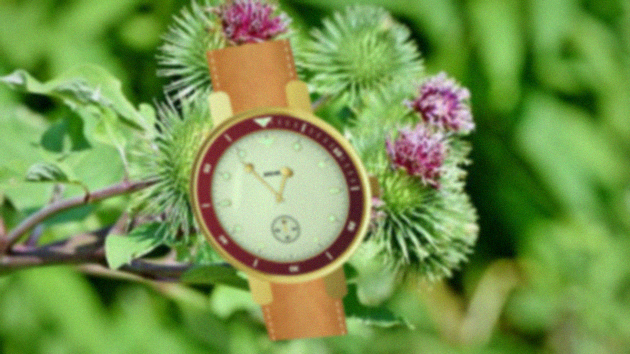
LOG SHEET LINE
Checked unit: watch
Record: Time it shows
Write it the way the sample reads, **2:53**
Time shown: **12:54**
